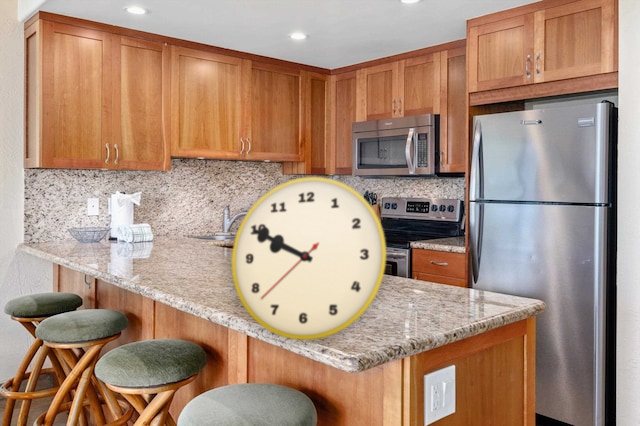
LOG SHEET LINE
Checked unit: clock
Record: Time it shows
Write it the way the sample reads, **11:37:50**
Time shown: **9:49:38**
